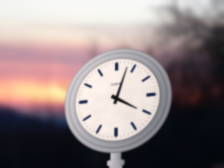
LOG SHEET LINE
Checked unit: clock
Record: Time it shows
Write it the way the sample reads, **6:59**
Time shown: **4:03**
